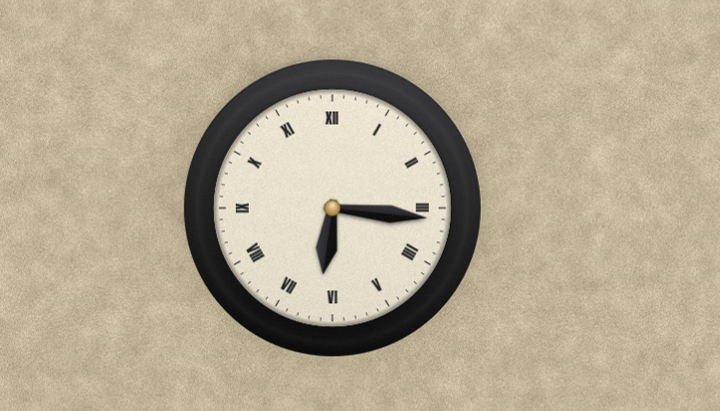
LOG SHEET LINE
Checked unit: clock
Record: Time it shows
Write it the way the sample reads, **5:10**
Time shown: **6:16**
